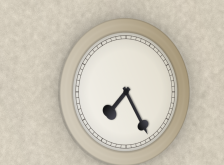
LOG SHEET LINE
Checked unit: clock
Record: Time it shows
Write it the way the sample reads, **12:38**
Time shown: **7:25**
